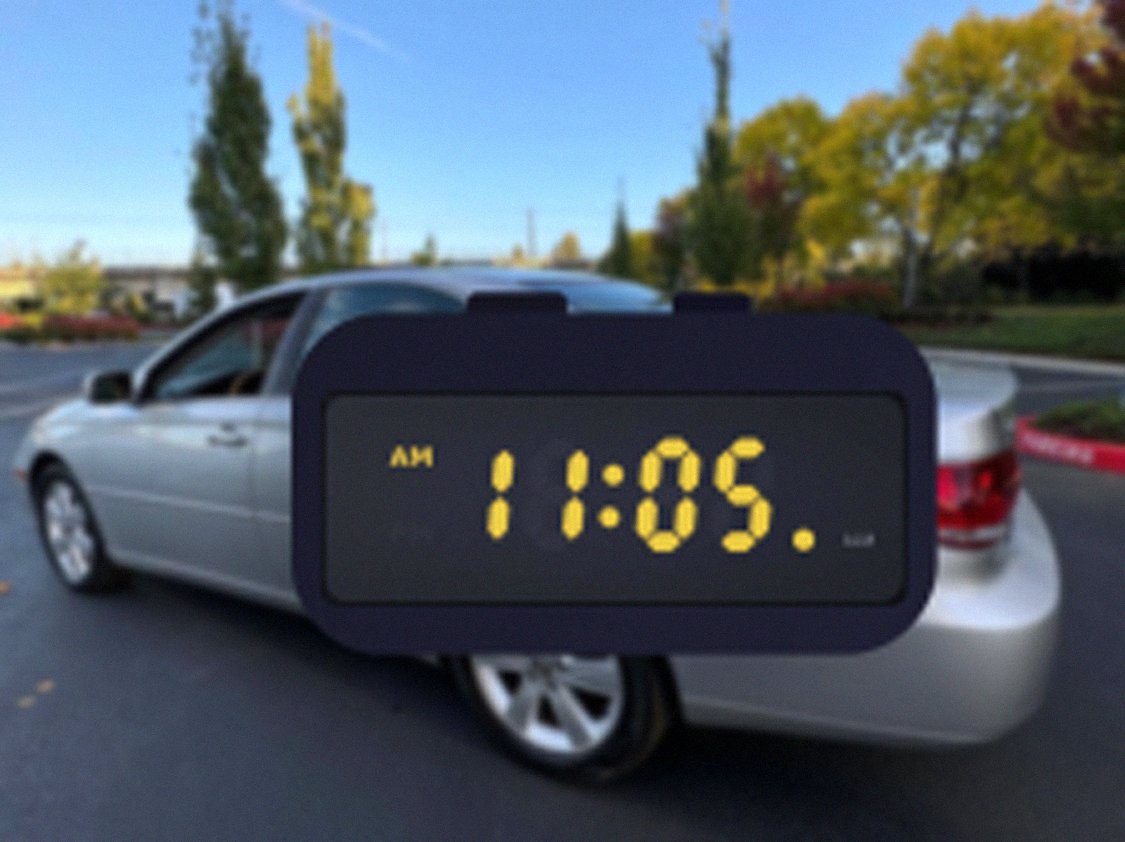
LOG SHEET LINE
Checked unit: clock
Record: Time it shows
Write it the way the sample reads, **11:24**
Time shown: **11:05**
